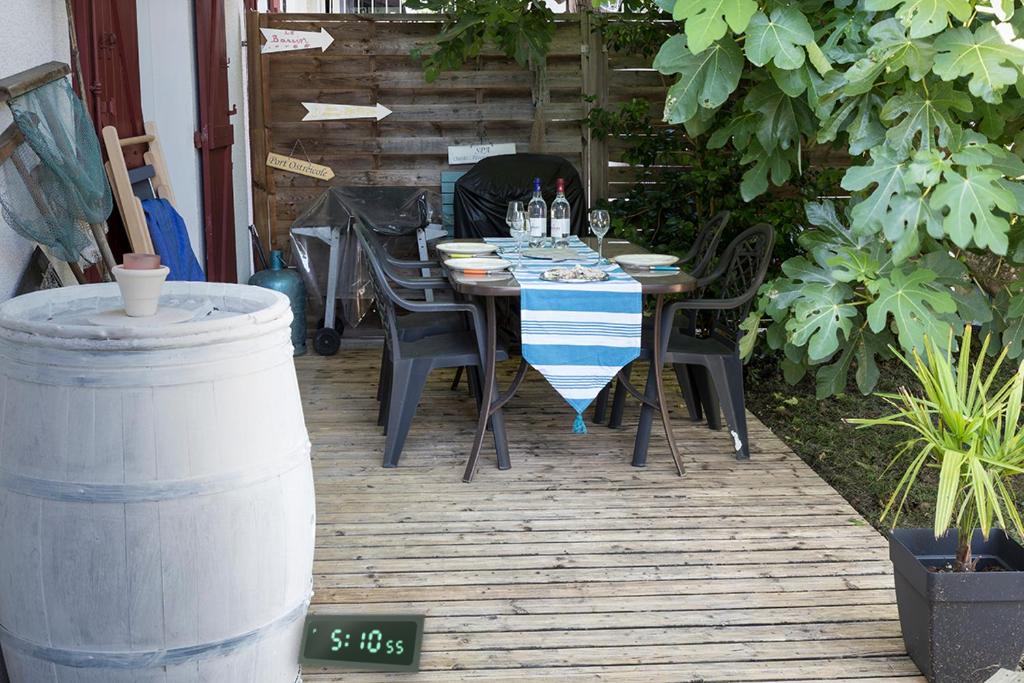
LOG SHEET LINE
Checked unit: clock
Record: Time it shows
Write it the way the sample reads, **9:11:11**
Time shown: **5:10:55**
